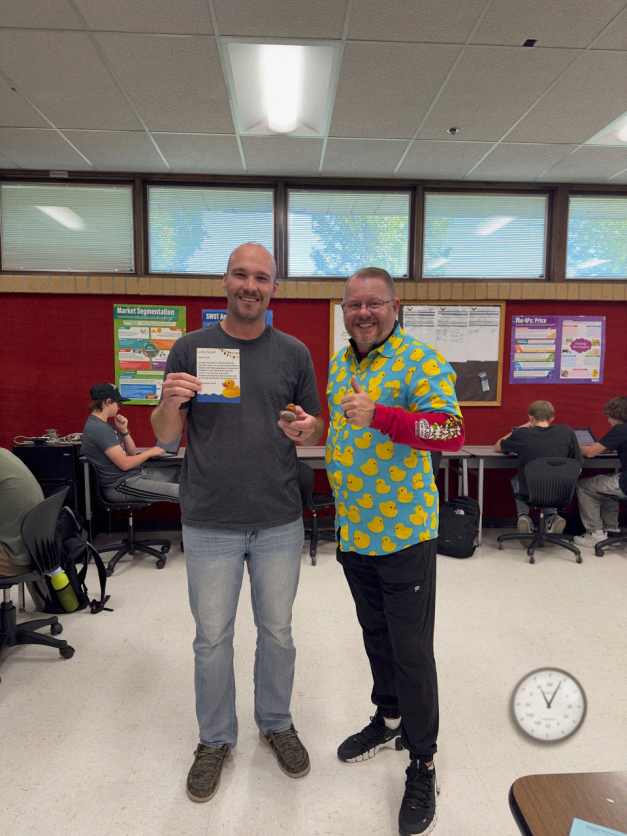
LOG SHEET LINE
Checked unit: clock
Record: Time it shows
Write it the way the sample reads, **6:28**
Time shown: **11:04**
